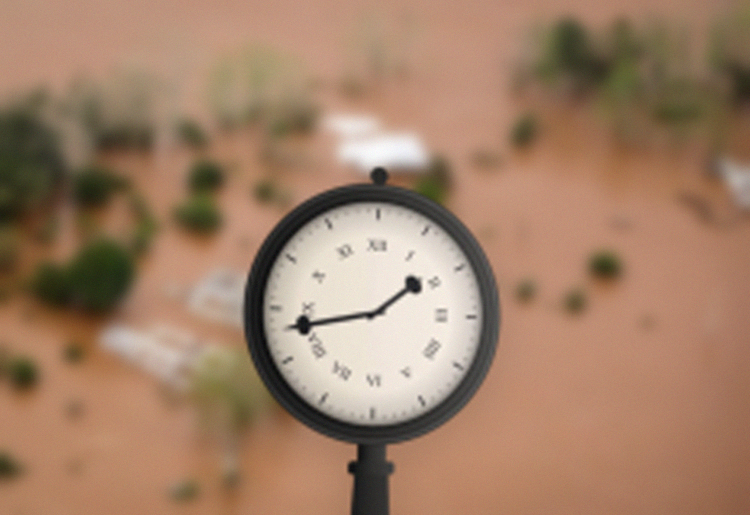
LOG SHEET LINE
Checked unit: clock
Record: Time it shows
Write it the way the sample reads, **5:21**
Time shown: **1:43**
